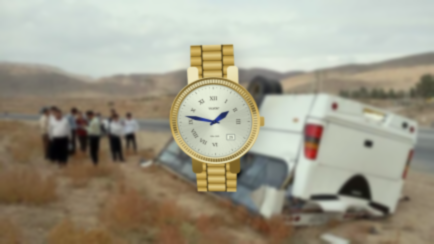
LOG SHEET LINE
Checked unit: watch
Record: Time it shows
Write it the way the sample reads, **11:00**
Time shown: **1:47**
